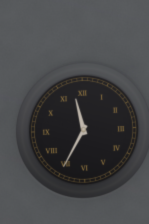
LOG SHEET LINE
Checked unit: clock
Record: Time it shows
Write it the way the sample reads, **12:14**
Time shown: **11:35**
